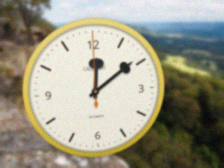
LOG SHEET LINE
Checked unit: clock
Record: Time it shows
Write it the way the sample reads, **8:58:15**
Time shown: **12:09:00**
